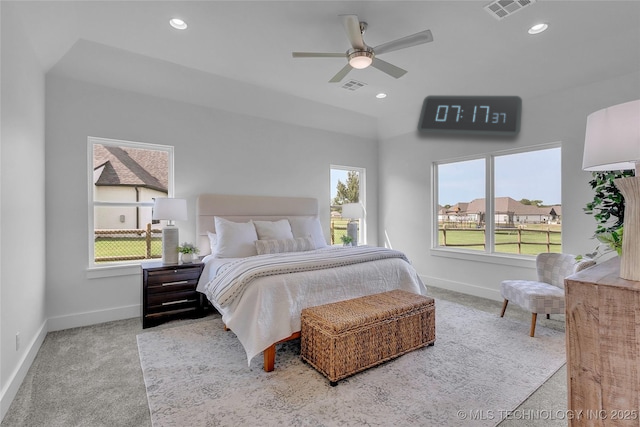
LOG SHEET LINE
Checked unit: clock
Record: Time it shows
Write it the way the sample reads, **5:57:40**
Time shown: **7:17:37**
